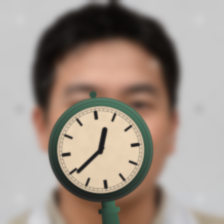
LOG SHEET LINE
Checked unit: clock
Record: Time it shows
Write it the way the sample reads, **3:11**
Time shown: **12:39**
